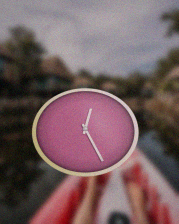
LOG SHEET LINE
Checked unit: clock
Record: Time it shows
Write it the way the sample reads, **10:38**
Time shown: **12:26**
